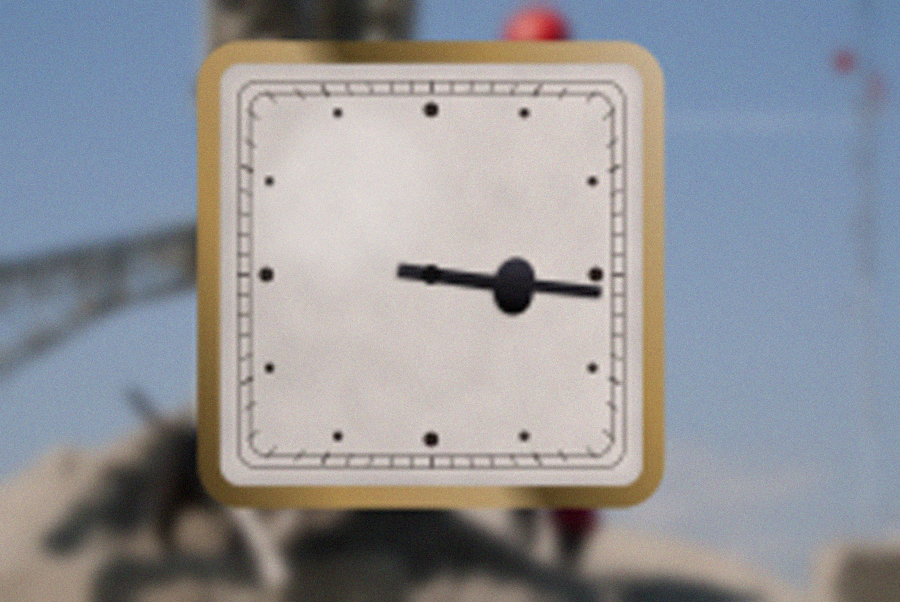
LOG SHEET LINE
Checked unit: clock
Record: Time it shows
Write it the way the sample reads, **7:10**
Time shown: **3:16**
